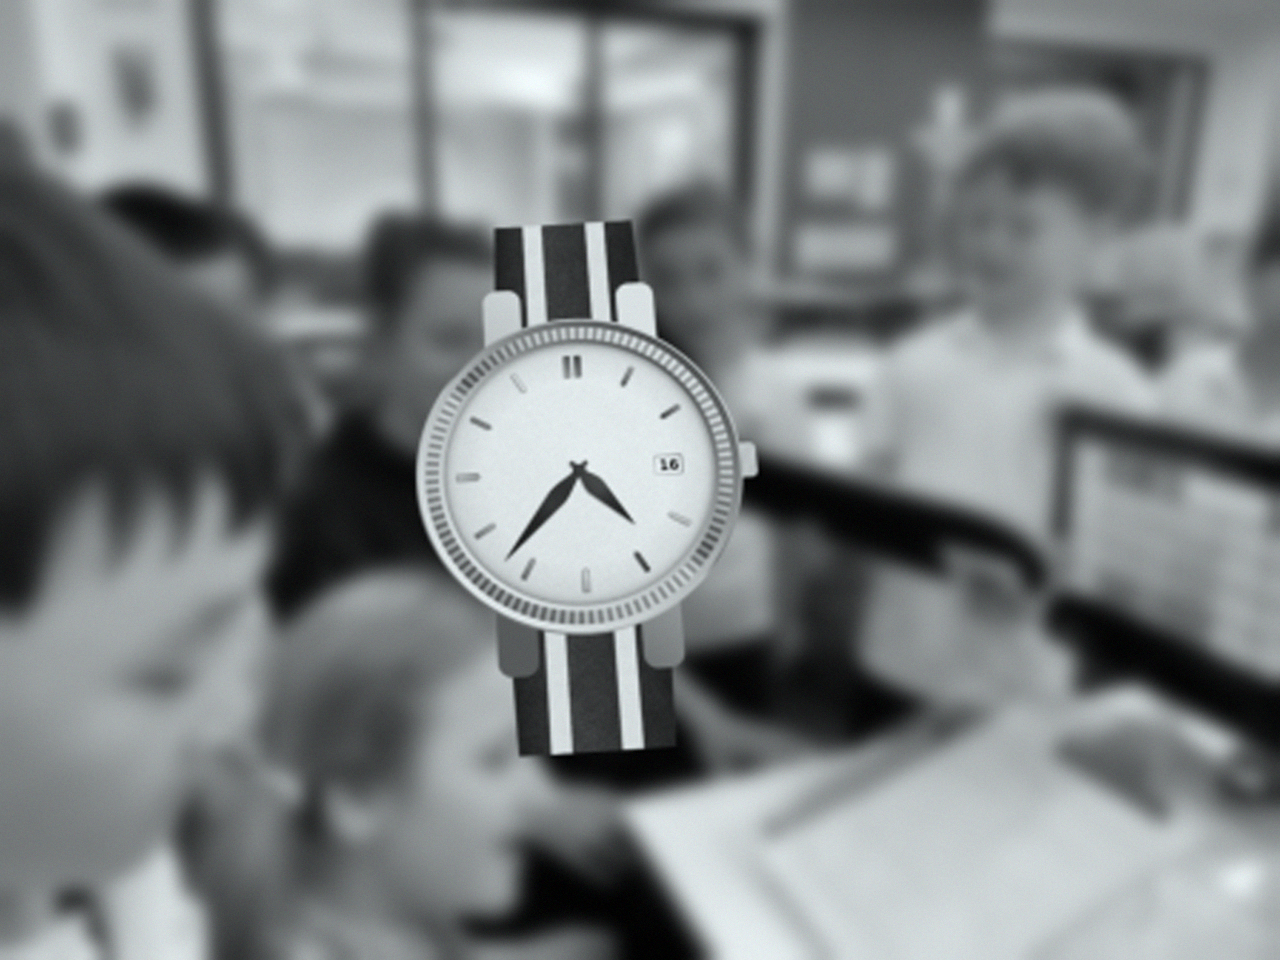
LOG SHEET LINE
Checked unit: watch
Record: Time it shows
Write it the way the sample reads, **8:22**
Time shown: **4:37**
